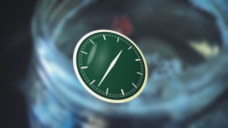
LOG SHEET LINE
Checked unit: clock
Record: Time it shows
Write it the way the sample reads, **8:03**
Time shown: **1:38**
